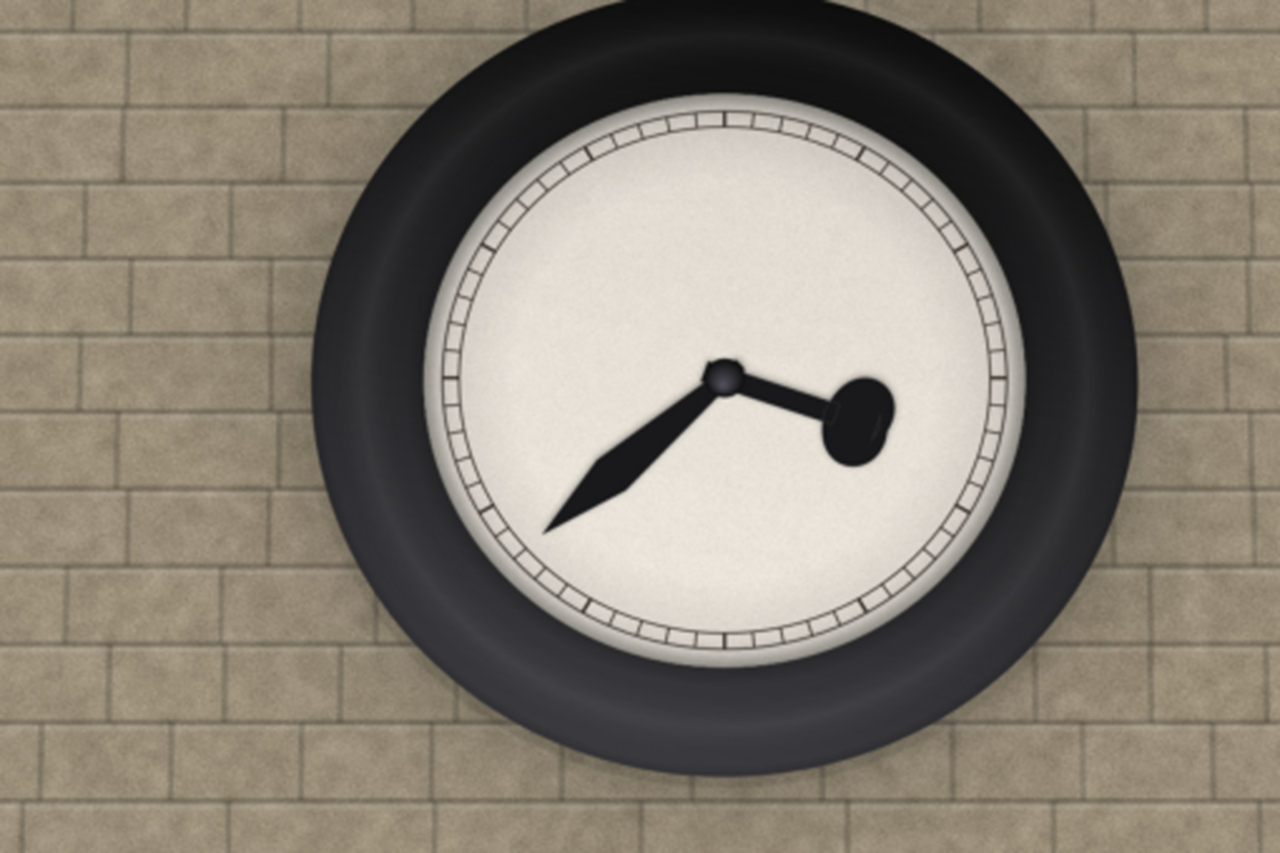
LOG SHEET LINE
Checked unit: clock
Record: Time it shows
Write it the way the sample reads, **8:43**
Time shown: **3:38**
